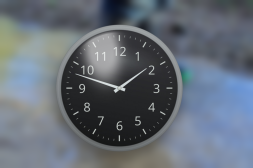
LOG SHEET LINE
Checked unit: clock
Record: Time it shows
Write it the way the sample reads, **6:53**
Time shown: **1:48**
